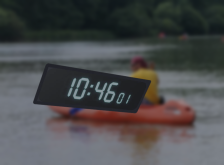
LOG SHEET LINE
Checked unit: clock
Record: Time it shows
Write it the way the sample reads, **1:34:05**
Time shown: **10:46:01**
